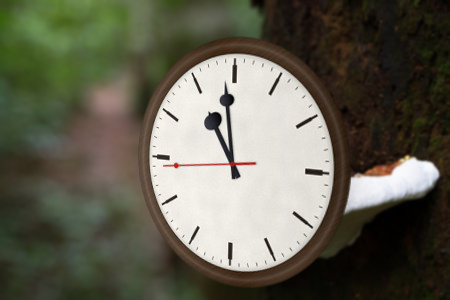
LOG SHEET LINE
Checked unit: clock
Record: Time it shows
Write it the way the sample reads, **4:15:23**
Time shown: **10:58:44**
